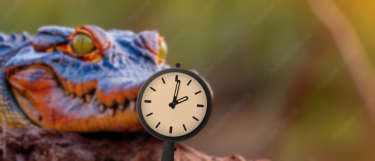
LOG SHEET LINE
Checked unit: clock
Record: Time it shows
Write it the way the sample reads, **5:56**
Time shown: **2:01**
